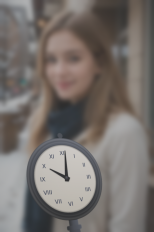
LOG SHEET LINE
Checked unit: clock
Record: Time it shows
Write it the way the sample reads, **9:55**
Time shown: **10:01**
